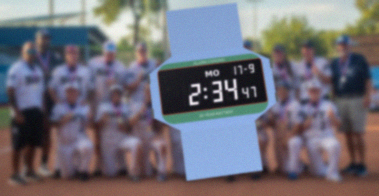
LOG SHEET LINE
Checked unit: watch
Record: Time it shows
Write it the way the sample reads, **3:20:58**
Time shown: **2:34:47**
